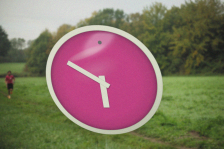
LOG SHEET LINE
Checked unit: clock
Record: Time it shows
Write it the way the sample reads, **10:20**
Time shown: **5:50**
